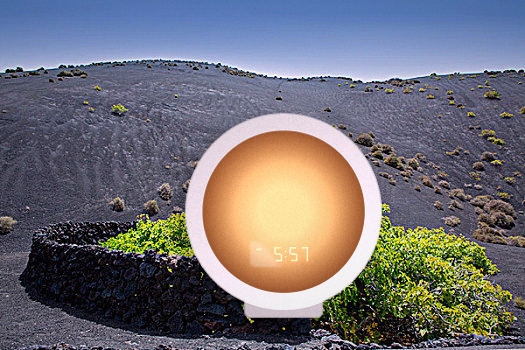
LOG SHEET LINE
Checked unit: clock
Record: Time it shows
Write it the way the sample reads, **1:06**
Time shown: **5:57**
